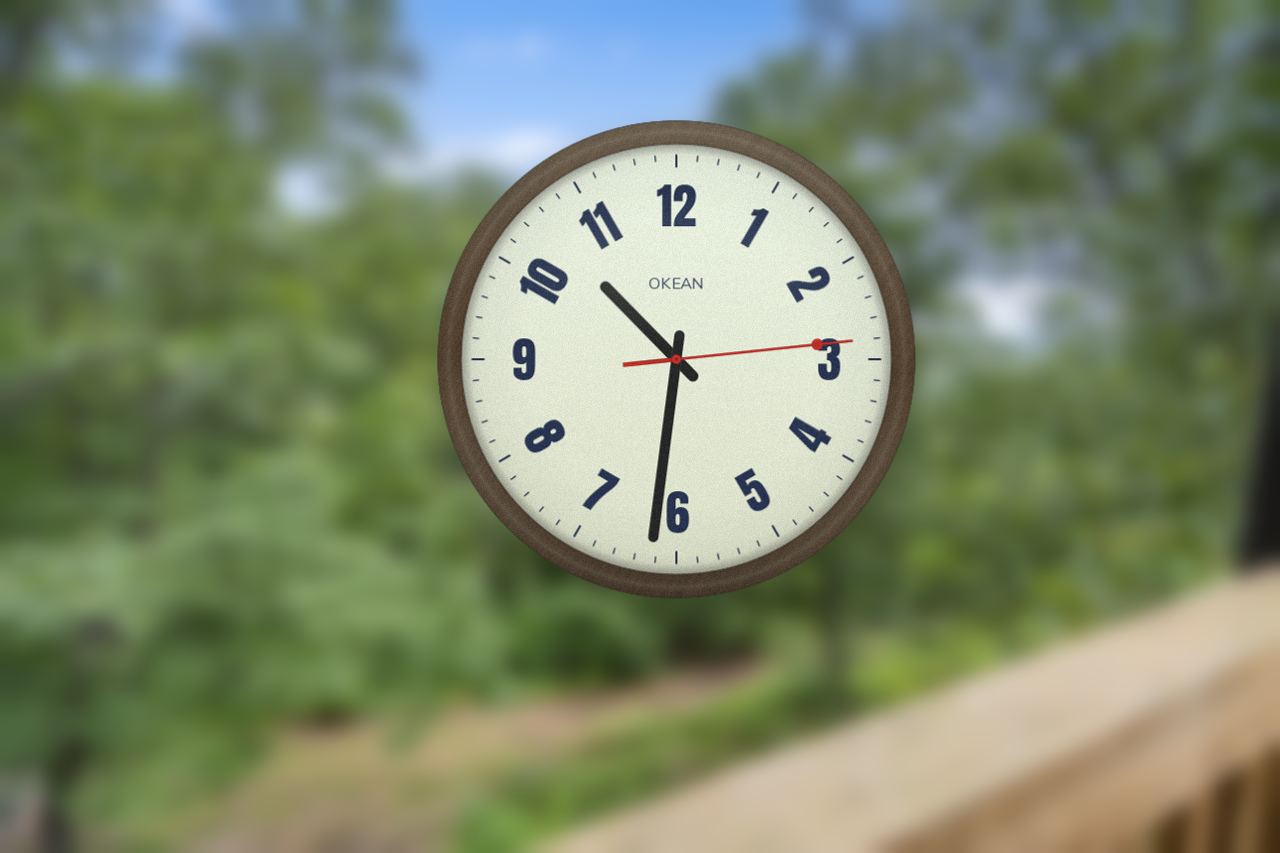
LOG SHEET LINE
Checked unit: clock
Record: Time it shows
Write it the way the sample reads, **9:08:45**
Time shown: **10:31:14**
